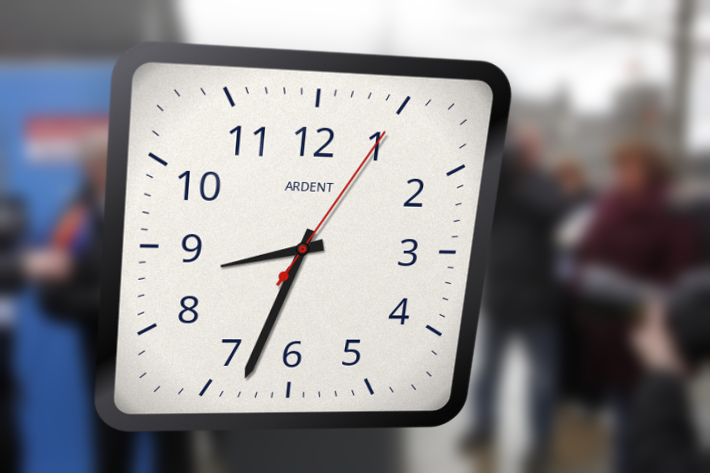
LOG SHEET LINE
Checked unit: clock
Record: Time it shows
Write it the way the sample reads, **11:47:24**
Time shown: **8:33:05**
